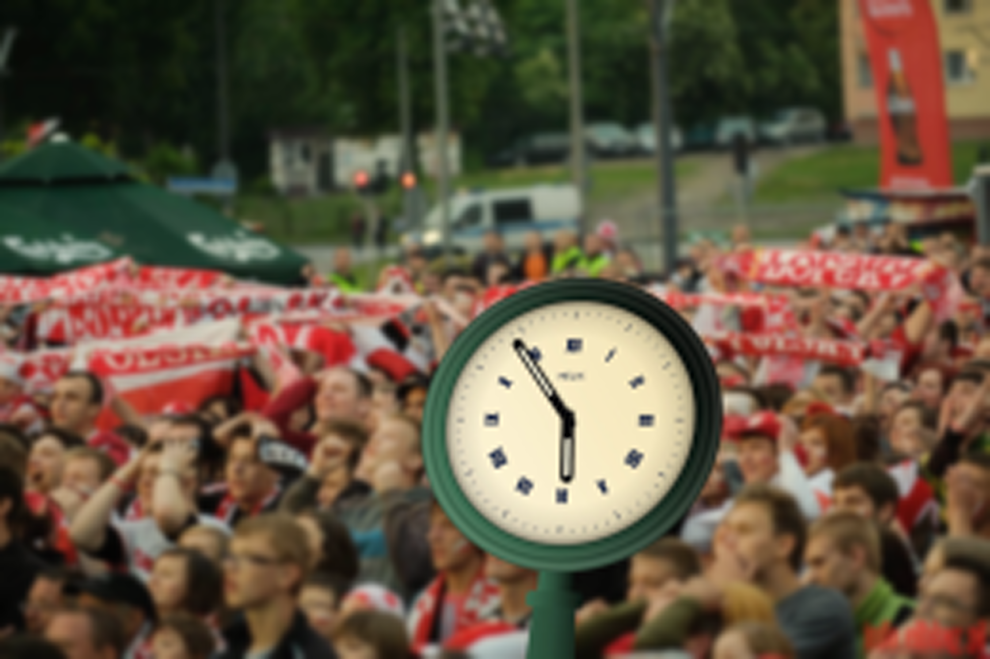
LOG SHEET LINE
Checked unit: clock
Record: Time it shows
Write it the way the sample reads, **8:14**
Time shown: **5:54**
